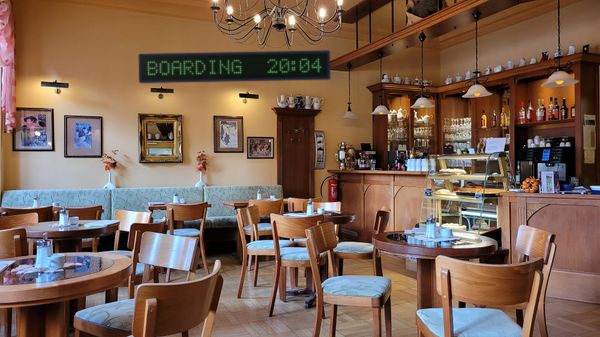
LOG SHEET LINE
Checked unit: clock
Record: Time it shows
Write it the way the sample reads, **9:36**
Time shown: **20:04**
